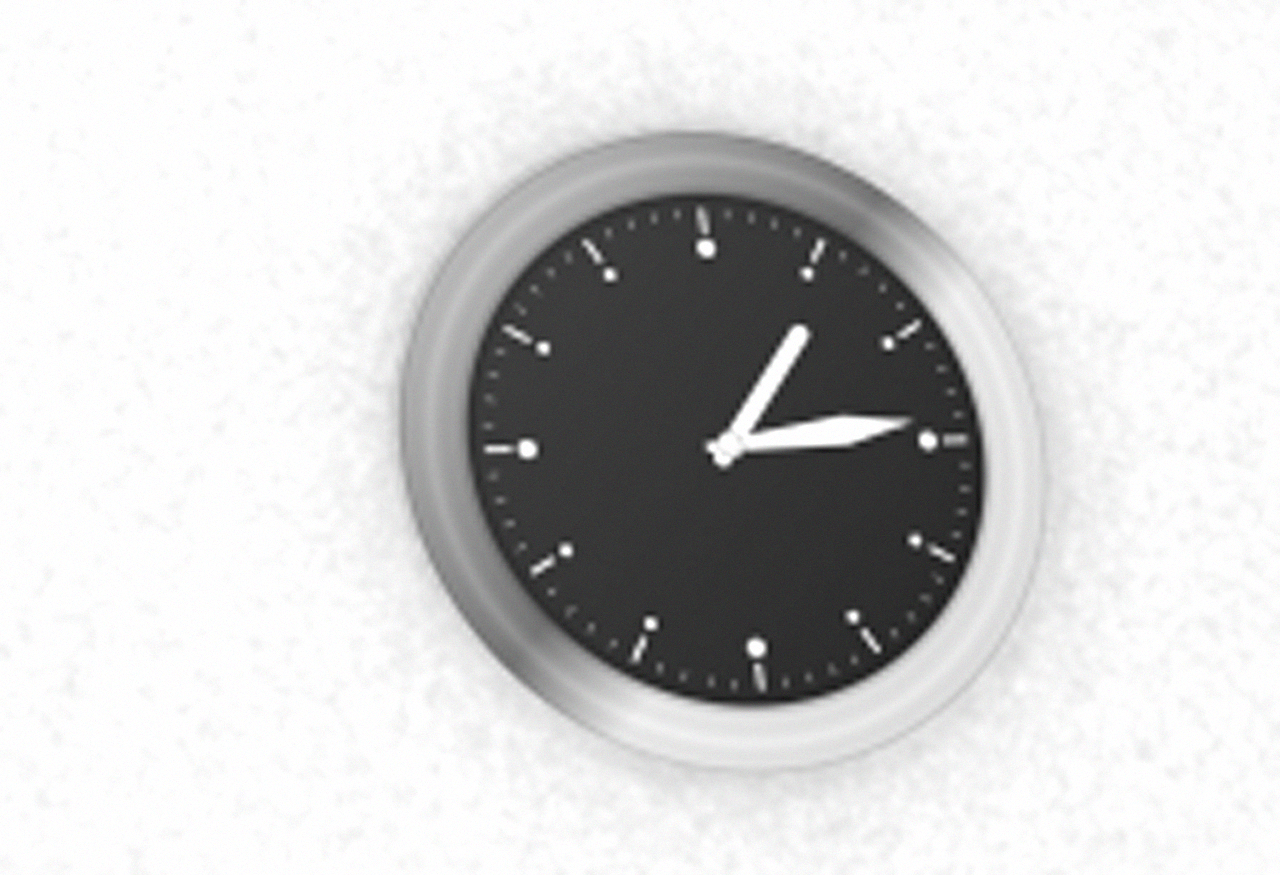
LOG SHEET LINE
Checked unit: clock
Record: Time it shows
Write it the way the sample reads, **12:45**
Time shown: **1:14**
